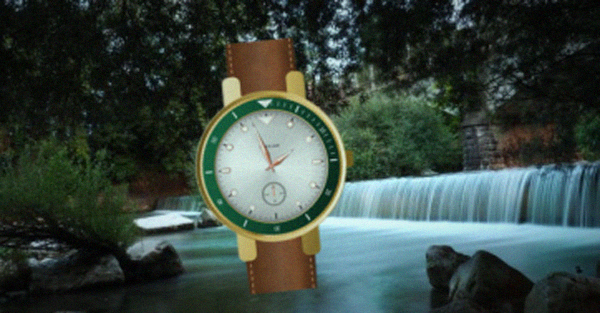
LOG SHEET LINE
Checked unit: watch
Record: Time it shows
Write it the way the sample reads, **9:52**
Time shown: **1:57**
